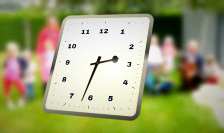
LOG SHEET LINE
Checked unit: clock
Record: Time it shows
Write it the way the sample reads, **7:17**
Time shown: **2:32**
